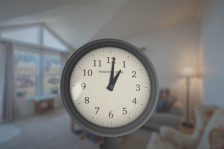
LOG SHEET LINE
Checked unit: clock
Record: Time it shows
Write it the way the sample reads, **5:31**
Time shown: **1:01**
